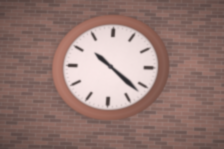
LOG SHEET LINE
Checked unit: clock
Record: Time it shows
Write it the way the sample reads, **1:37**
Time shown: **10:22**
